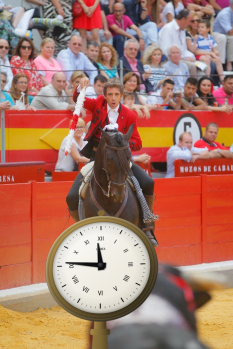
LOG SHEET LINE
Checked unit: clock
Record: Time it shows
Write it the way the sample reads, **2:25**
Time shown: **11:46**
